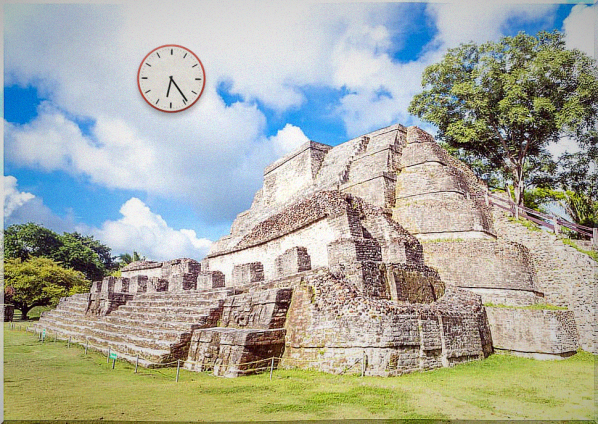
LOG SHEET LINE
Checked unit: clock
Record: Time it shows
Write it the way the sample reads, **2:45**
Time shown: **6:24**
